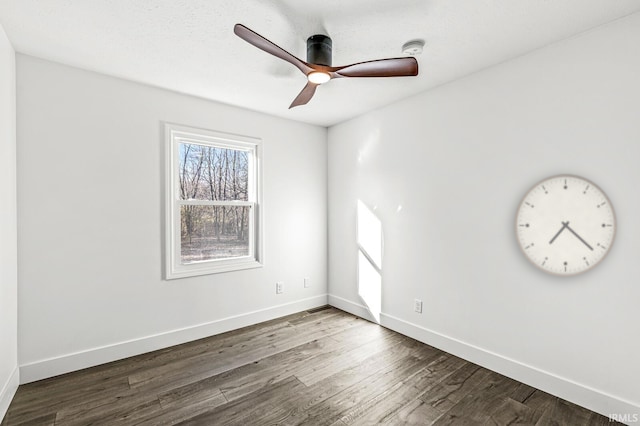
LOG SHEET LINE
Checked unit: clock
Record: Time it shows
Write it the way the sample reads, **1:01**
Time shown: **7:22**
